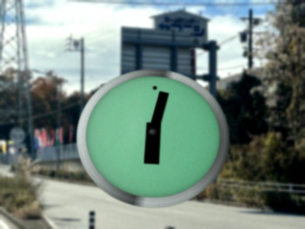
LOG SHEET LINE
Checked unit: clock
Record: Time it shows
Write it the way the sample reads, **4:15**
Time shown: **6:02**
